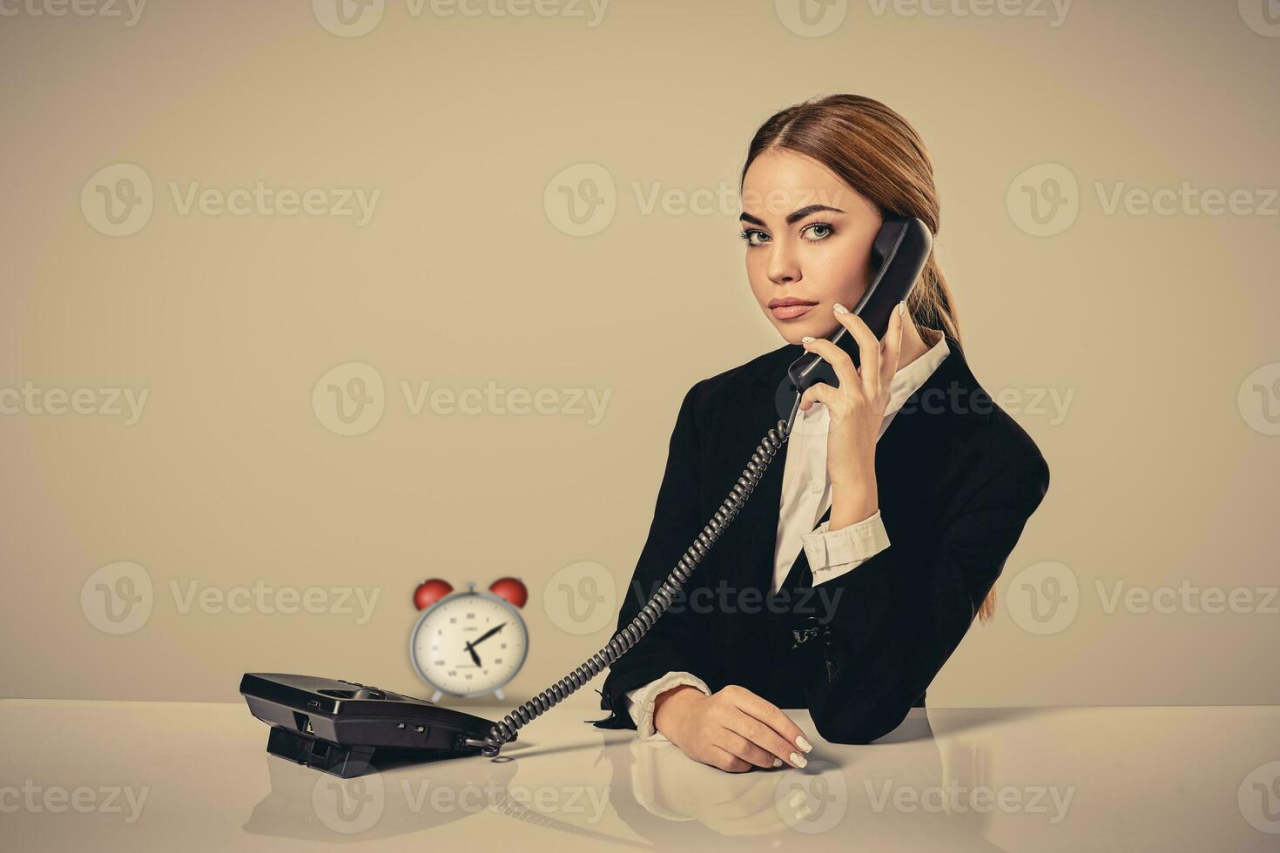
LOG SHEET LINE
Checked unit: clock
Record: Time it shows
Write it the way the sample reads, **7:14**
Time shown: **5:09**
